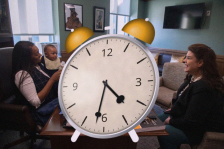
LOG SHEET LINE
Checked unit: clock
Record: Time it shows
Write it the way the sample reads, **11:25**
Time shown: **4:32**
